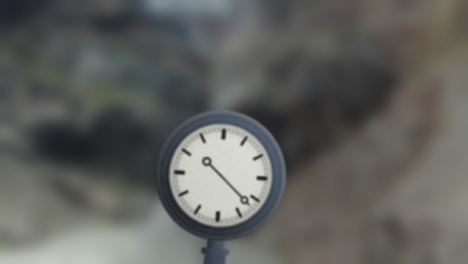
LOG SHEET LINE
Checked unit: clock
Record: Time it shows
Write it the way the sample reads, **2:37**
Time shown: **10:22**
